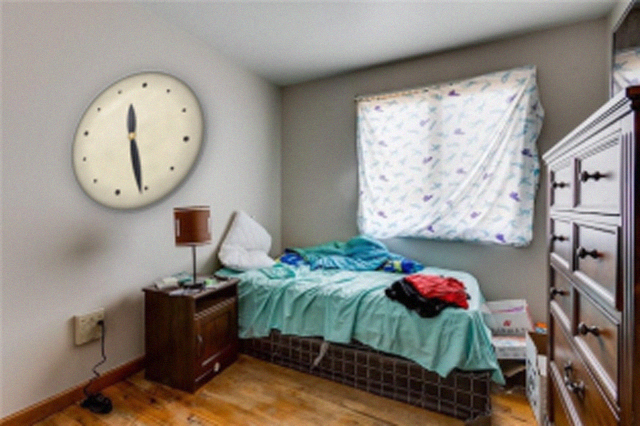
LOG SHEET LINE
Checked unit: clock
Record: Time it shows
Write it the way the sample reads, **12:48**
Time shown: **11:26**
